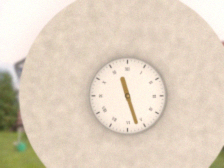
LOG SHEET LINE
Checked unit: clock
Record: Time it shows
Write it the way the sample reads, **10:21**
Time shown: **11:27**
